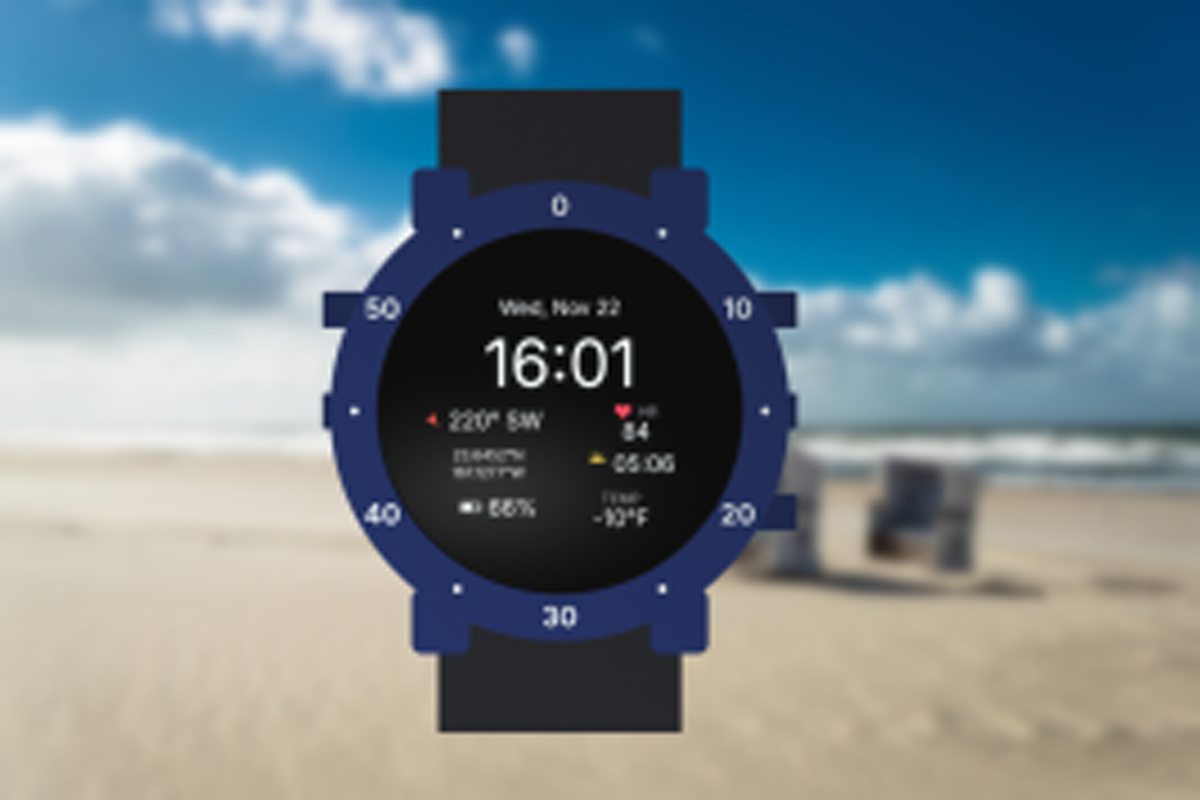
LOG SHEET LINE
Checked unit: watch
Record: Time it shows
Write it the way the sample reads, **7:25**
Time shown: **16:01**
